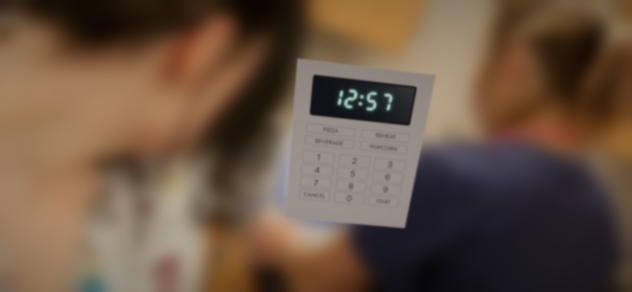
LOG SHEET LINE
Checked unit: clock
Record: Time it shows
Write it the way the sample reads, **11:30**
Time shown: **12:57**
